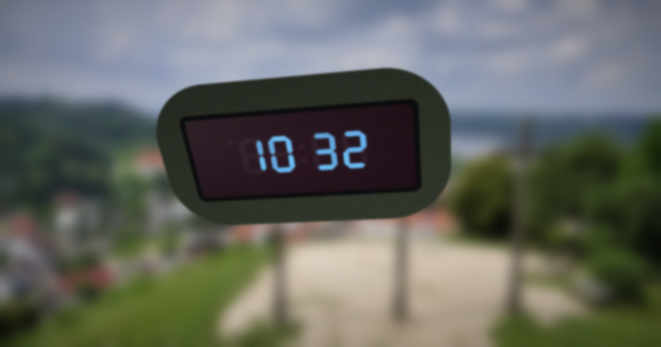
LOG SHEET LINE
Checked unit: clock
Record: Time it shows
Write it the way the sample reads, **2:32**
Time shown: **10:32**
